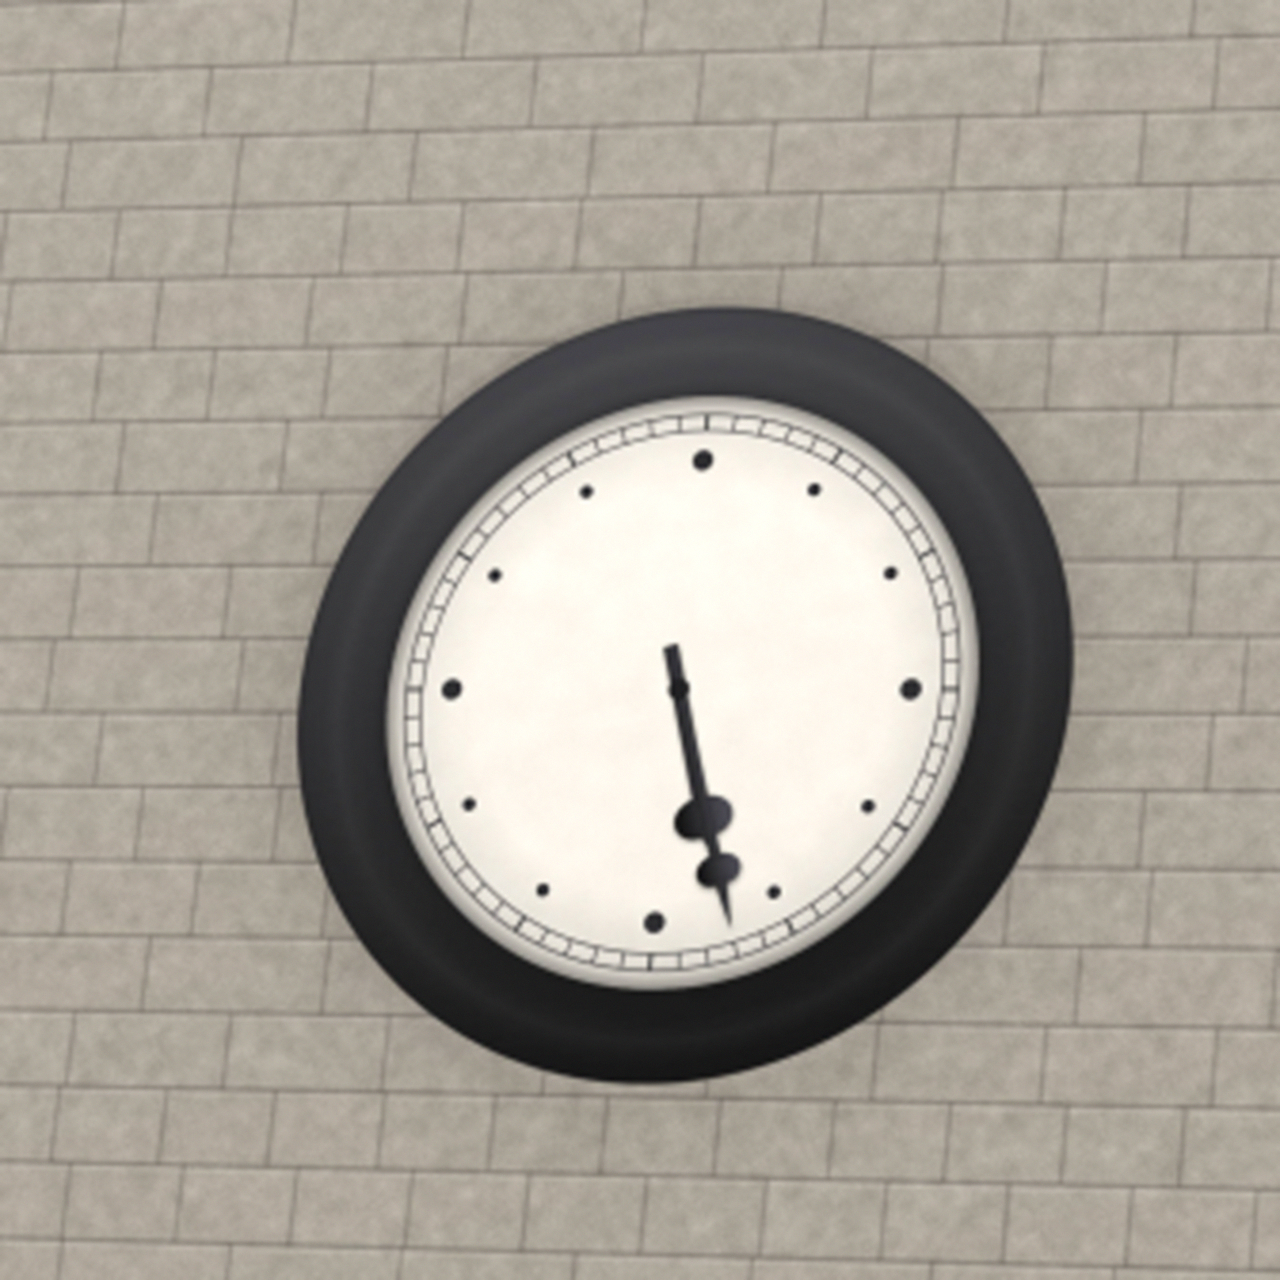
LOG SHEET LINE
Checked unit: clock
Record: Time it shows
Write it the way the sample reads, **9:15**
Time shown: **5:27**
